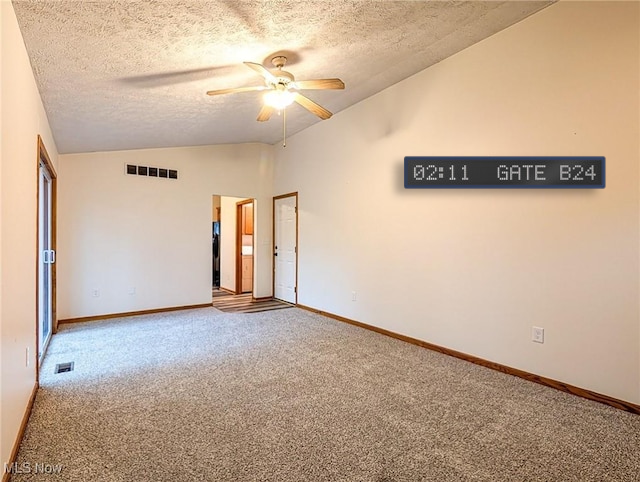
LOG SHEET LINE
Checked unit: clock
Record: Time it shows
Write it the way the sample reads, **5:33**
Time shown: **2:11**
